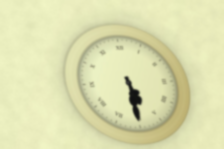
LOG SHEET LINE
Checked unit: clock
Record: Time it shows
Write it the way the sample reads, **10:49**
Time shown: **5:30**
